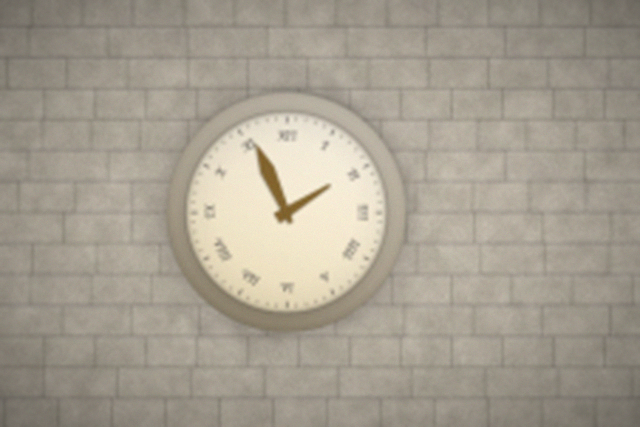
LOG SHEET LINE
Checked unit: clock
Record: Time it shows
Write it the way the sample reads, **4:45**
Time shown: **1:56**
